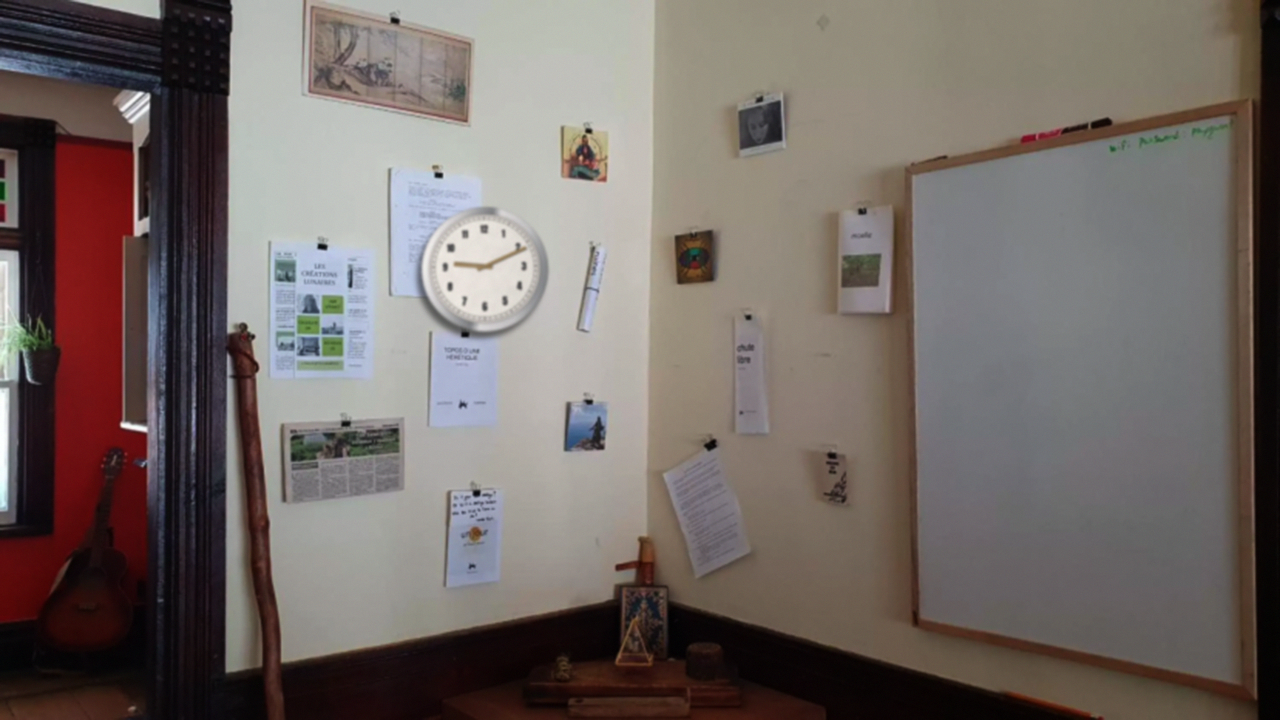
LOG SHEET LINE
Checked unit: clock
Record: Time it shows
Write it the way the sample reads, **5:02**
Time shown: **9:11**
